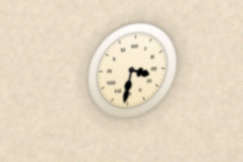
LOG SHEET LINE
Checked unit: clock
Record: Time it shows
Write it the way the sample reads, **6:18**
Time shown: **3:31**
